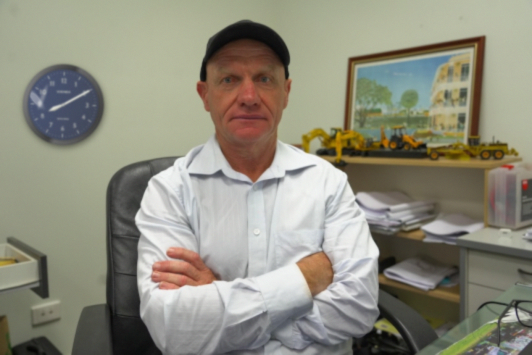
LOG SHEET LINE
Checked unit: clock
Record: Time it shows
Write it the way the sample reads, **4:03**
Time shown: **8:10**
